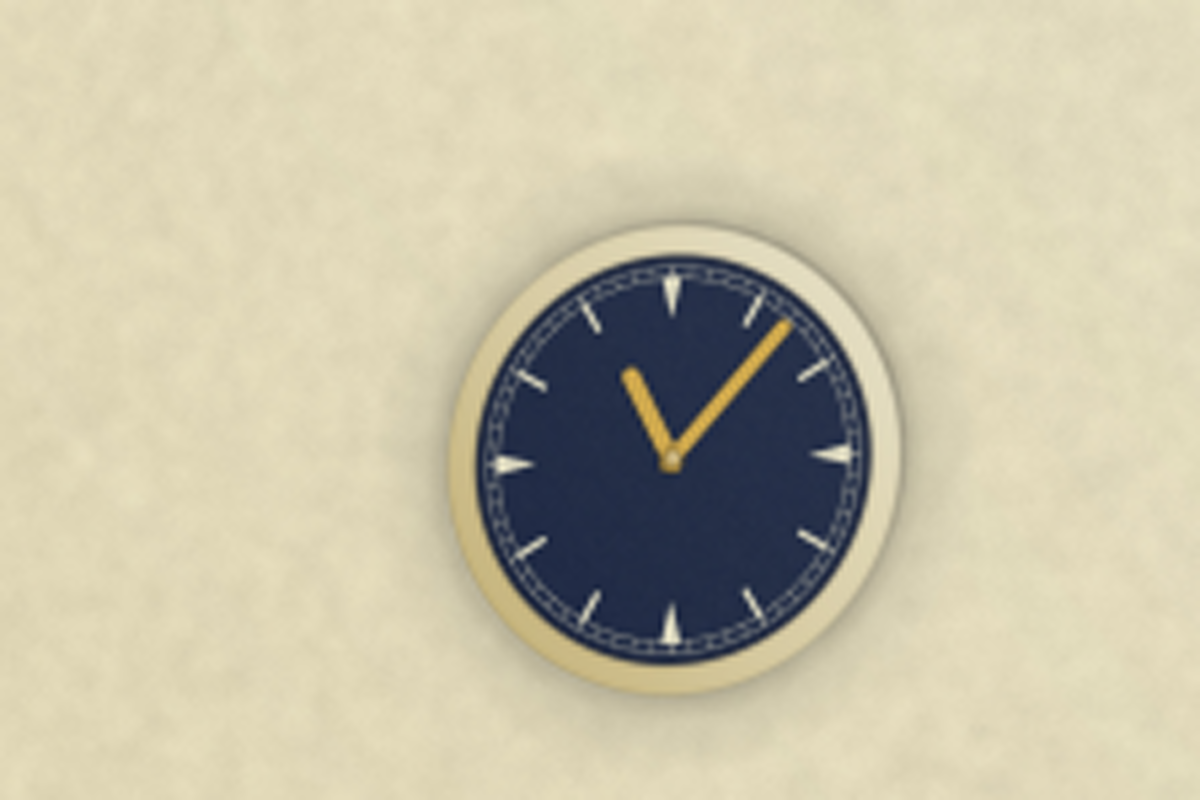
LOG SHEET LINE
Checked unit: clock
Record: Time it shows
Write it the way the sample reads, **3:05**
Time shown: **11:07**
